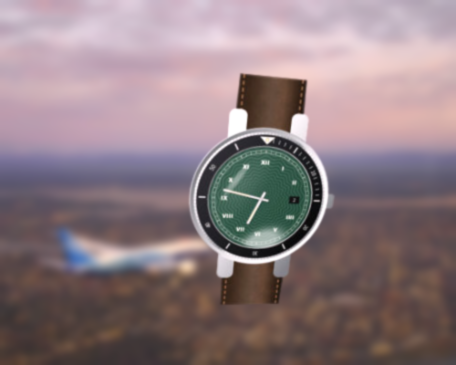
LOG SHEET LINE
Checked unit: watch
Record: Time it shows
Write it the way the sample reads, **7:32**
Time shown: **6:47**
